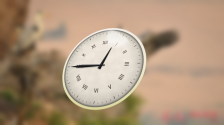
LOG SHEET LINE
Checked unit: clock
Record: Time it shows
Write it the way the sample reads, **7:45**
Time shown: **12:45**
